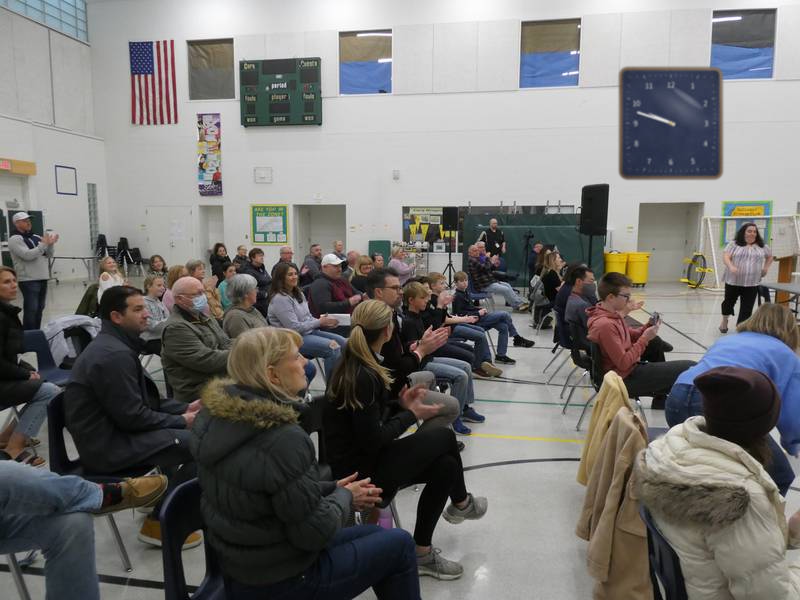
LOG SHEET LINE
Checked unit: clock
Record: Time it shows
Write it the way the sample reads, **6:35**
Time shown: **9:48**
